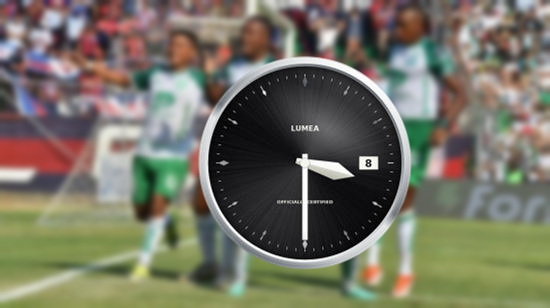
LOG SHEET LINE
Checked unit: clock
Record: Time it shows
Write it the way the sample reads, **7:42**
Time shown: **3:30**
